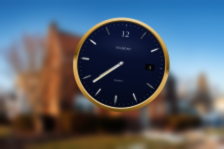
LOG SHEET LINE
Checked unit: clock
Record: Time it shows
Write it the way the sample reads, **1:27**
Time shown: **7:38**
